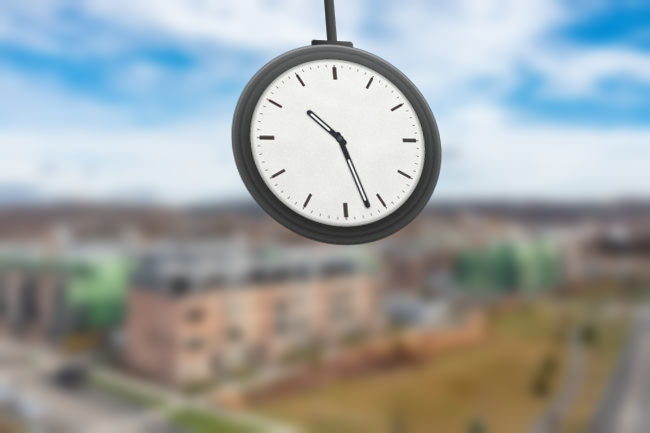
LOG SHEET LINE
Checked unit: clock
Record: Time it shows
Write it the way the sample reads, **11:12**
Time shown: **10:27**
